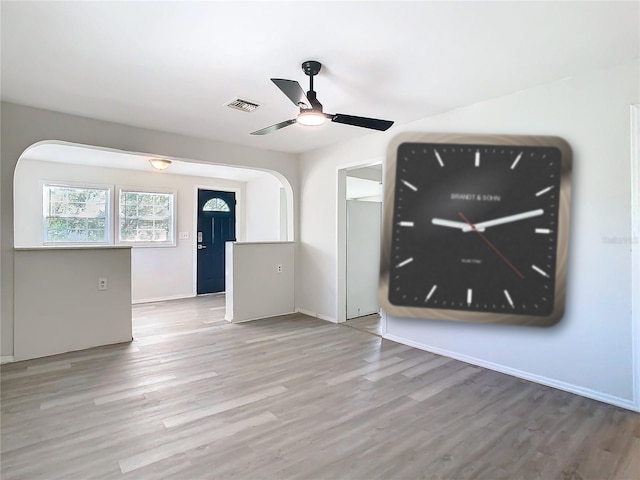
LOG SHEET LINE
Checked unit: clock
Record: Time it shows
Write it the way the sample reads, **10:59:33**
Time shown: **9:12:22**
